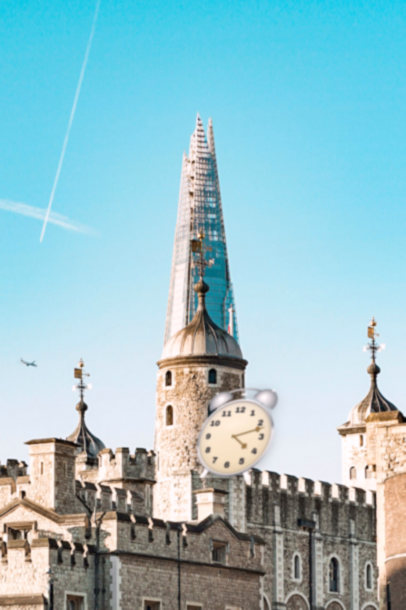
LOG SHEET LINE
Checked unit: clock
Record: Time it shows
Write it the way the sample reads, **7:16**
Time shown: **4:12**
